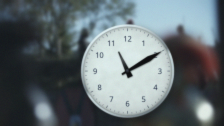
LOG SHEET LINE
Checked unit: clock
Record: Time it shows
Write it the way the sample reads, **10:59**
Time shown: **11:10**
